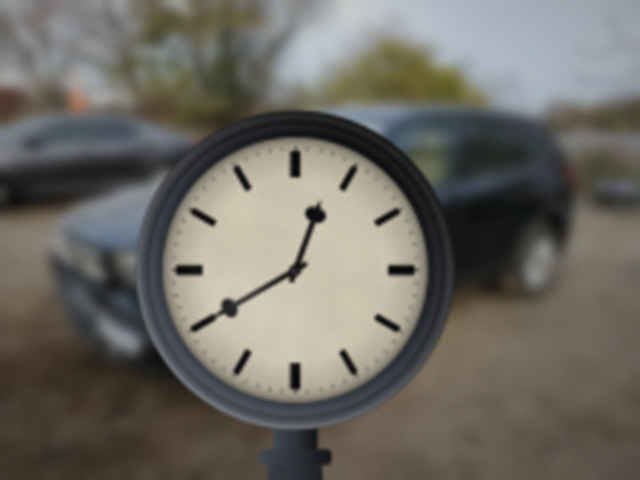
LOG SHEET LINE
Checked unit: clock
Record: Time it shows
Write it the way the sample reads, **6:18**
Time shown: **12:40**
